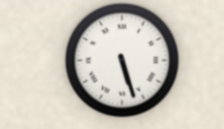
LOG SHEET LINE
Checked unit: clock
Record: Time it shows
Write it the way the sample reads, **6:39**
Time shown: **5:27**
